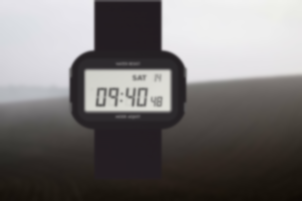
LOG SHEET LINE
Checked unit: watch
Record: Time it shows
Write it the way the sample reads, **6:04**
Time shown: **9:40**
